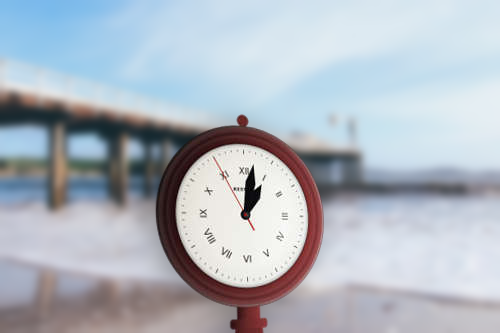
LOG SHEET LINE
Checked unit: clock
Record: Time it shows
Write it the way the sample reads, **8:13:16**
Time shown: **1:01:55**
